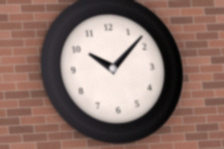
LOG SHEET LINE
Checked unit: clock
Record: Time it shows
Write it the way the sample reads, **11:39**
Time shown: **10:08**
